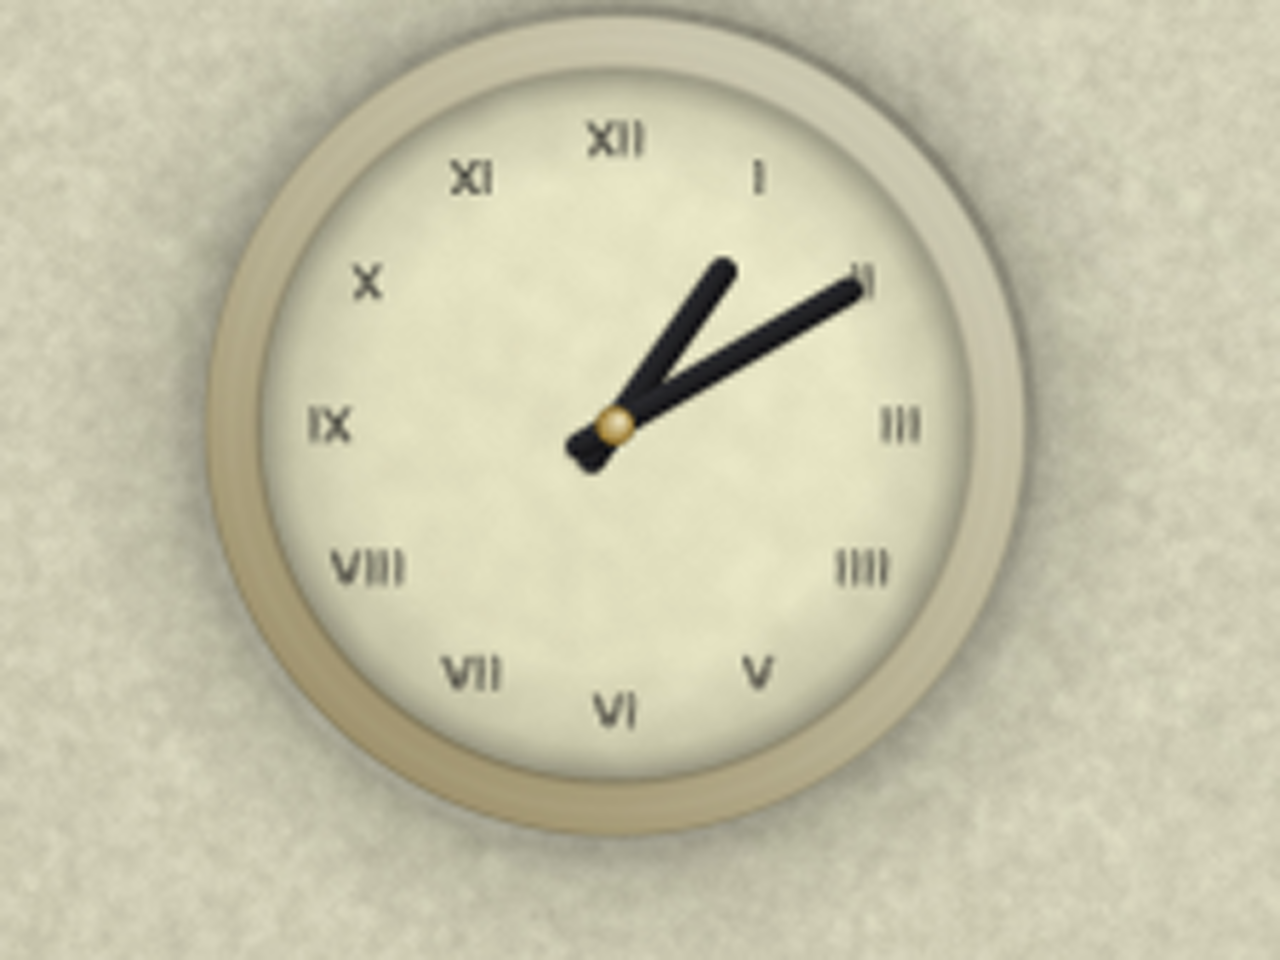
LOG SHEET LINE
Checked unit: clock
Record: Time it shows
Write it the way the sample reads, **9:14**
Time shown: **1:10**
